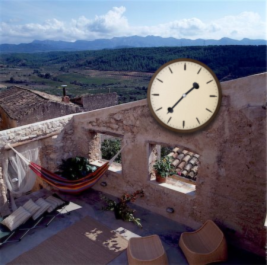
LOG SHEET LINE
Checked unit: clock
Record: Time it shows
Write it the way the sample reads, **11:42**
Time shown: **1:37**
